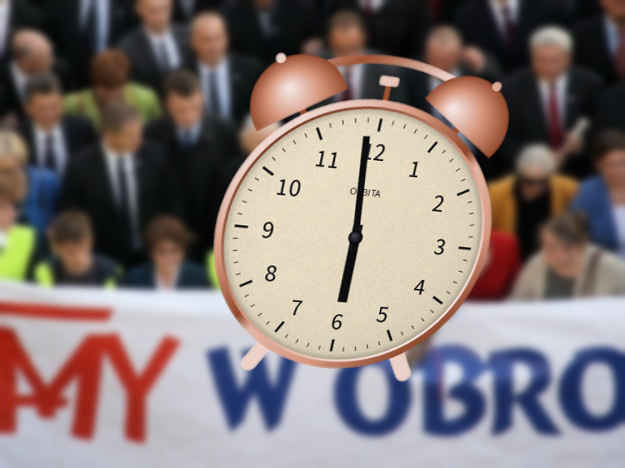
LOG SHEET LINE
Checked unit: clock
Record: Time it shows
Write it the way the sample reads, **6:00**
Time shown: **5:59**
